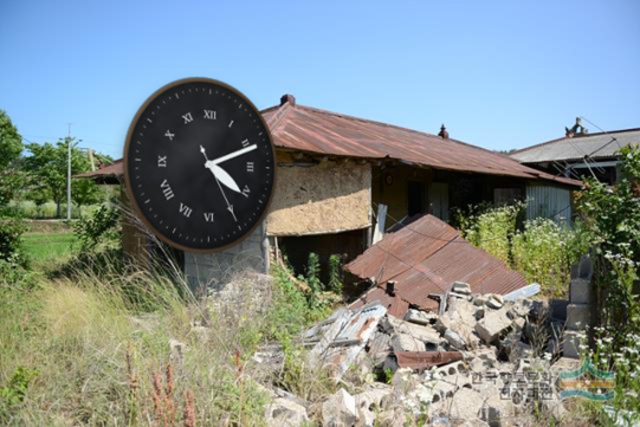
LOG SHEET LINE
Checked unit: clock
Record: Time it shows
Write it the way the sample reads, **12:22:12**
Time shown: **4:11:25**
